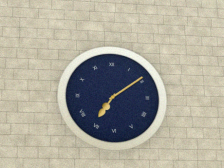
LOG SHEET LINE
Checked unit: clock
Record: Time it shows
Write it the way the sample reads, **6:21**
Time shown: **7:09**
